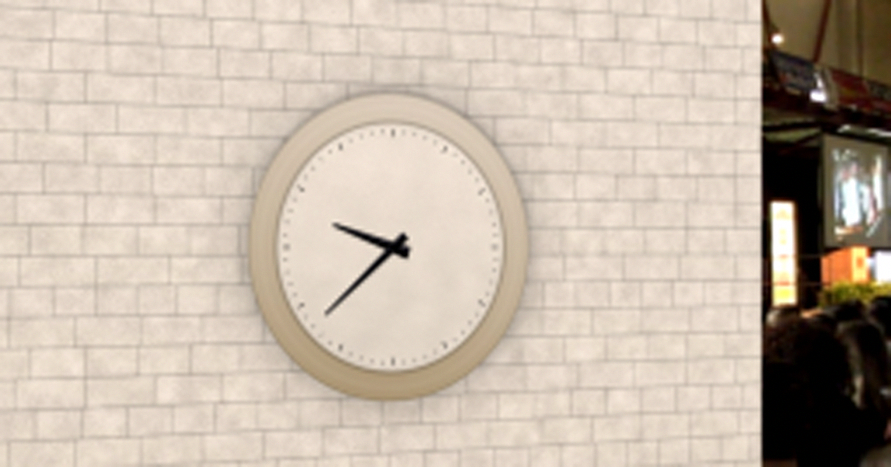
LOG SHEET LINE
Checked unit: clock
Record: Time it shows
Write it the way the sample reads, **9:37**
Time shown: **9:38**
